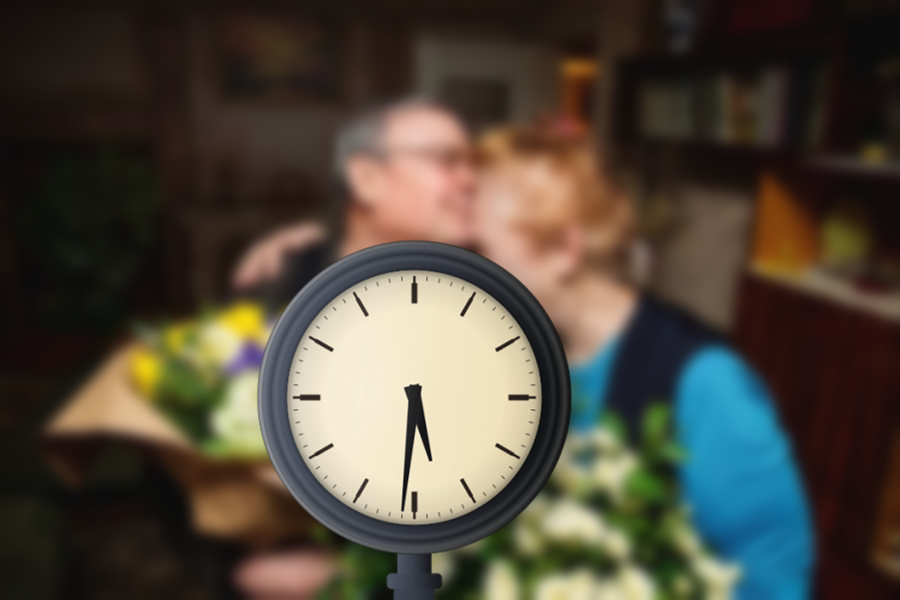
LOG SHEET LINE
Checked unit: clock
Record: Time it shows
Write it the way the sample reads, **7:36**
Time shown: **5:31**
